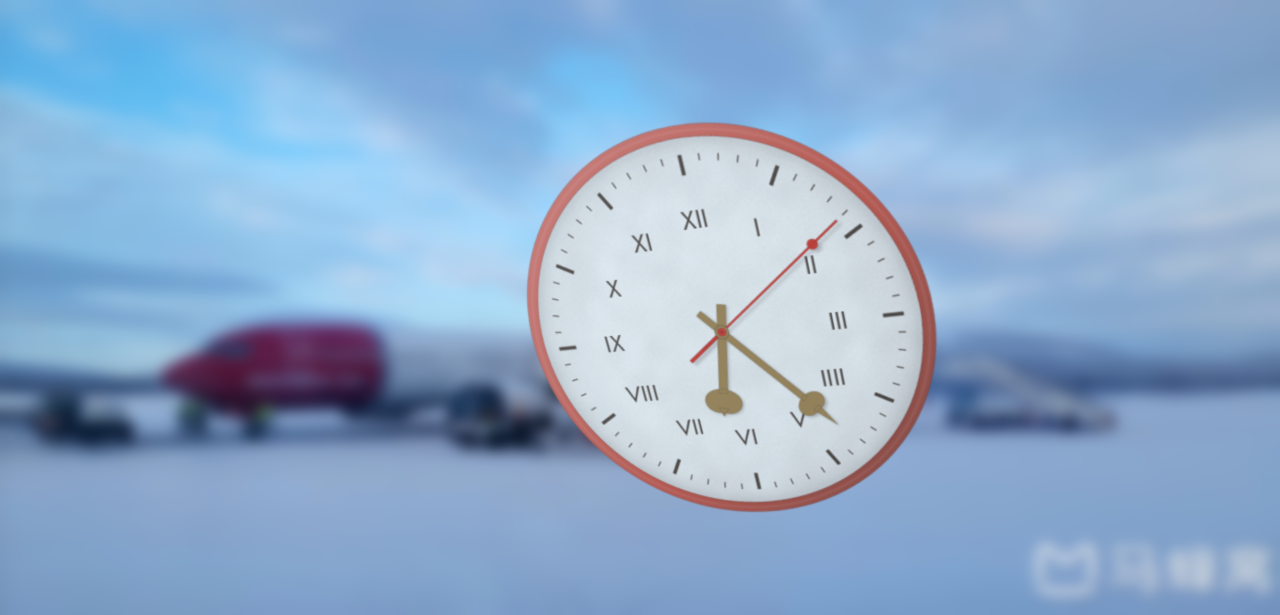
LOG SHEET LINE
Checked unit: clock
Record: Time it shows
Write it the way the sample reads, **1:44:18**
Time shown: **6:23:09**
